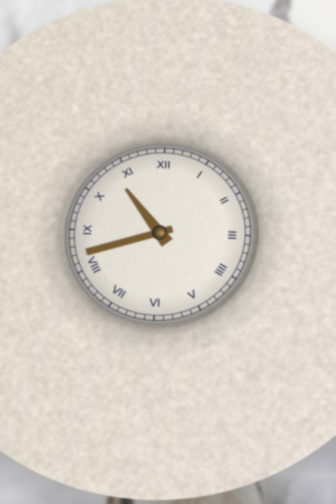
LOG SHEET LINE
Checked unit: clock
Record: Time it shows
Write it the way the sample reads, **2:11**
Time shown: **10:42**
